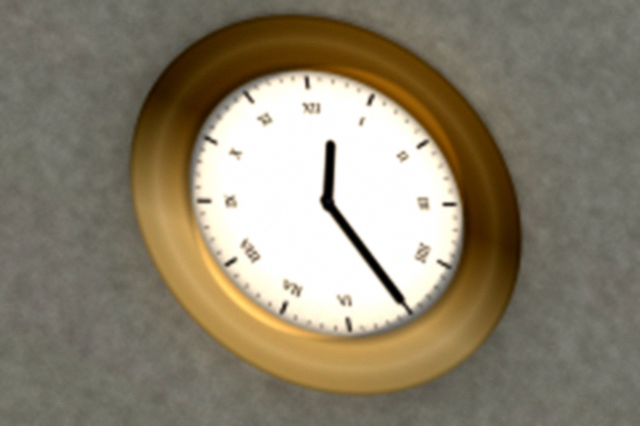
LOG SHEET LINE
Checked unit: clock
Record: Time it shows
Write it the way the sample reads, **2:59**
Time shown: **12:25**
